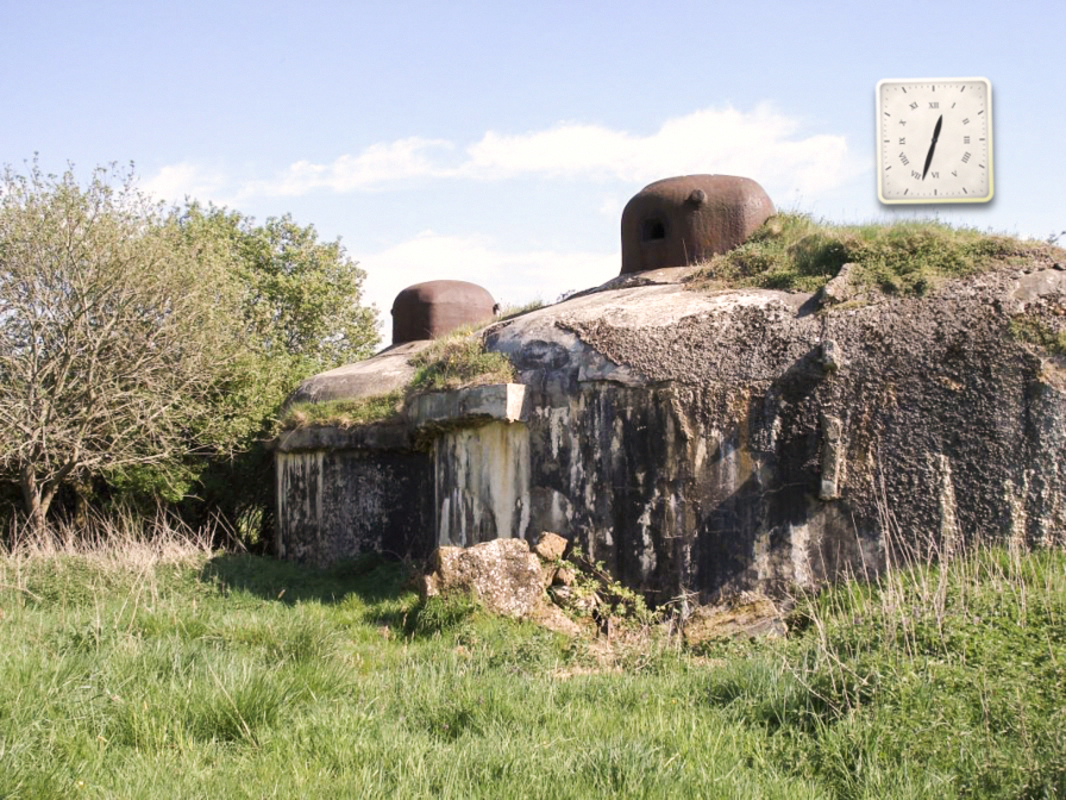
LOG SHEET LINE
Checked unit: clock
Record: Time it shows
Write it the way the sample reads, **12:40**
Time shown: **12:33**
